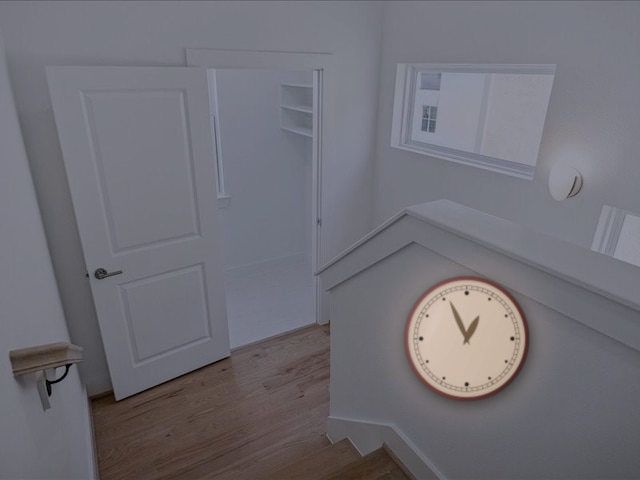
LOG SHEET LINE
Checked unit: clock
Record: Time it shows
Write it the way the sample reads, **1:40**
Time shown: **12:56**
